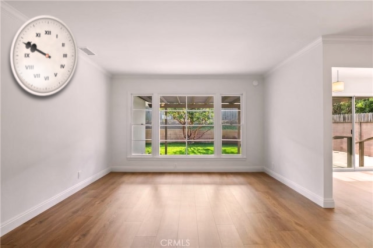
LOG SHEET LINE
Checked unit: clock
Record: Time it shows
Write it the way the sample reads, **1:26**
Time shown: **9:49**
